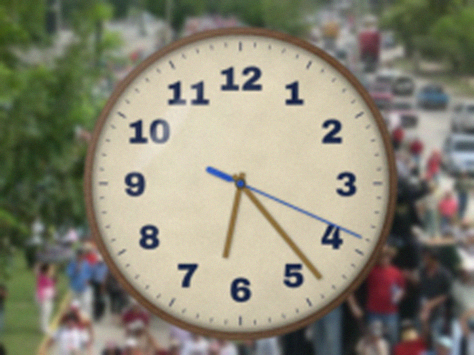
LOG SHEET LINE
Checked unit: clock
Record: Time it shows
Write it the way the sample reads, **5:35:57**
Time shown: **6:23:19**
